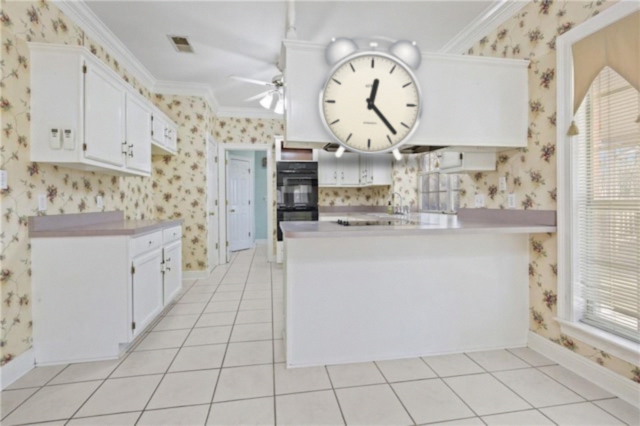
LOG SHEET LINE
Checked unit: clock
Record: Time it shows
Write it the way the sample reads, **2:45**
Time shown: **12:23**
